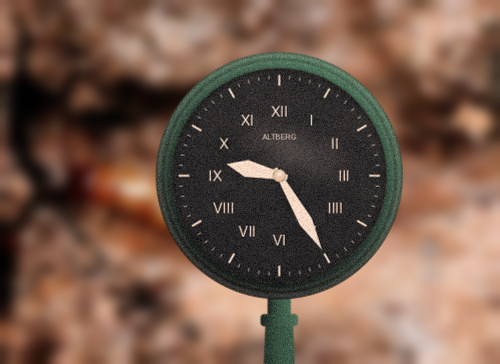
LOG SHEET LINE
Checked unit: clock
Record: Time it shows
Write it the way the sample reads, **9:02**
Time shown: **9:25**
